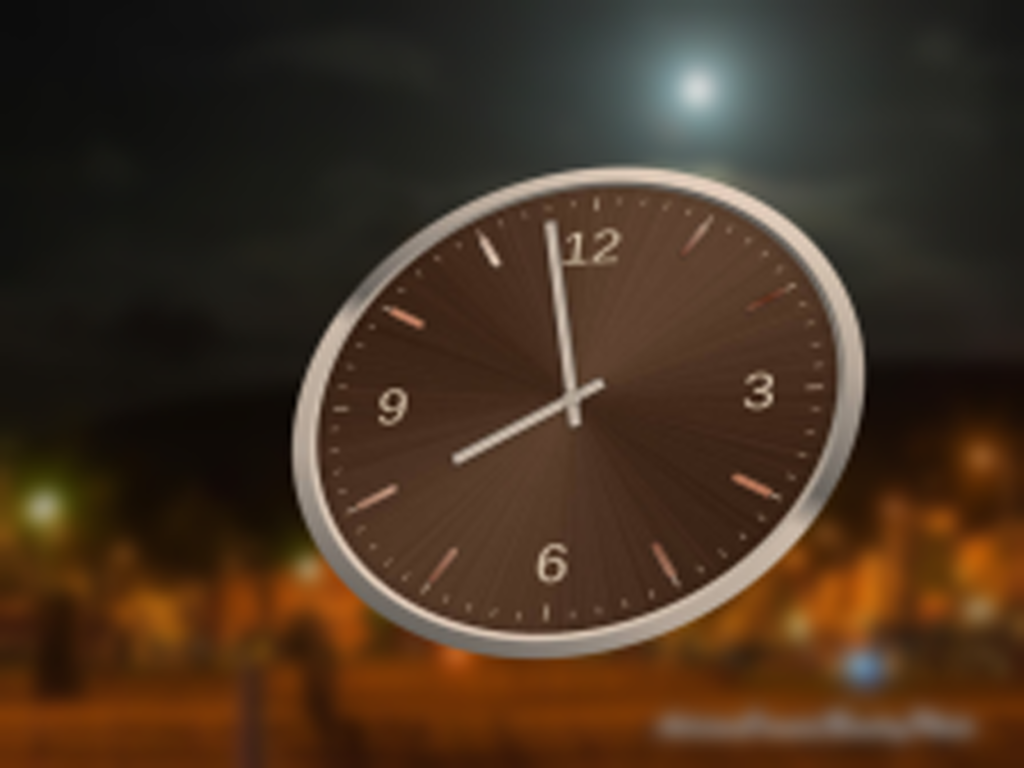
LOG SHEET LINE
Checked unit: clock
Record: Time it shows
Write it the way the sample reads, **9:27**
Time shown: **7:58**
